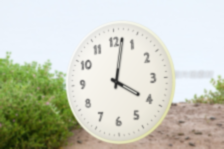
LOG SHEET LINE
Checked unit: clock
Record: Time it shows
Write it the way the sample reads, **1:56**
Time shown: **4:02**
